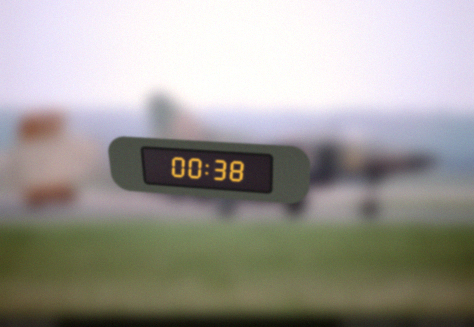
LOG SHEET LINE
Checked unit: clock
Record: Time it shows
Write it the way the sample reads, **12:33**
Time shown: **0:38**
